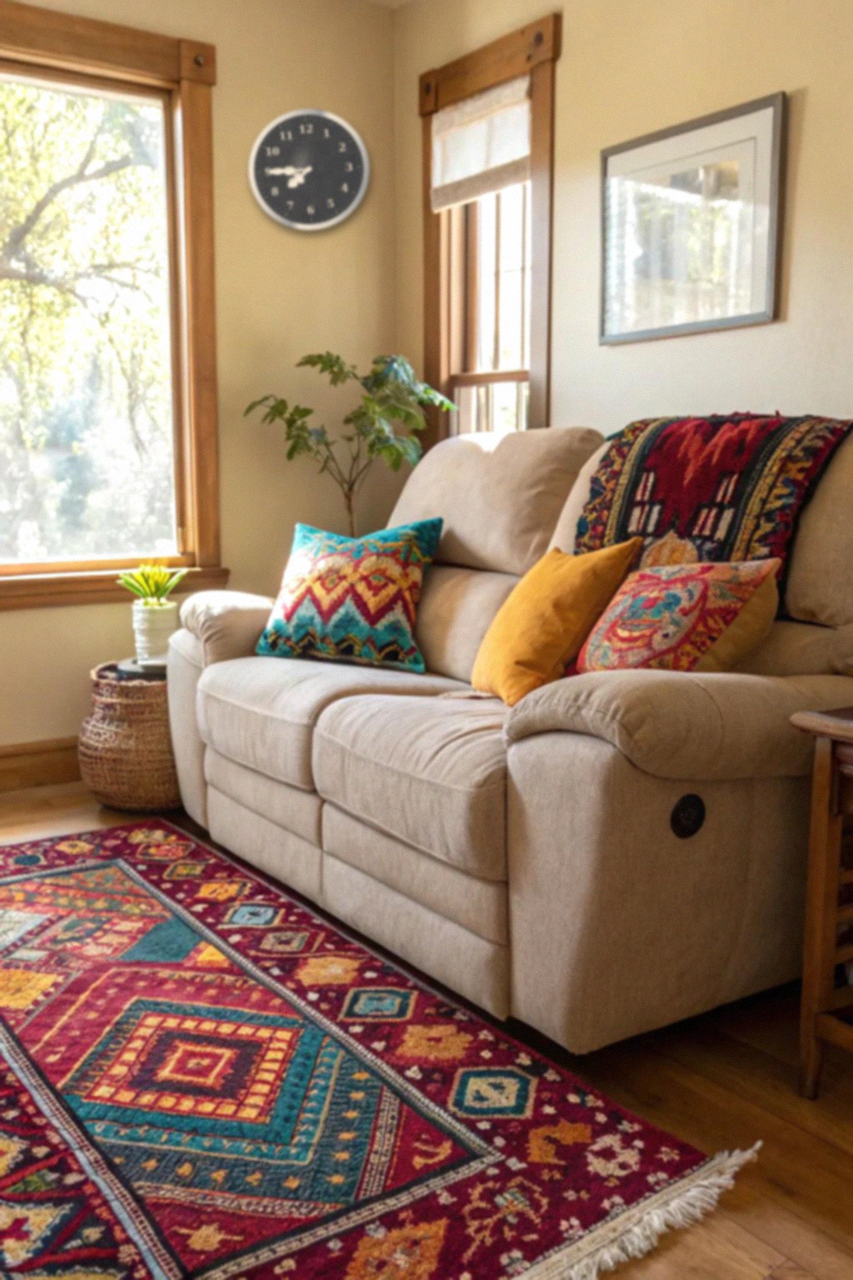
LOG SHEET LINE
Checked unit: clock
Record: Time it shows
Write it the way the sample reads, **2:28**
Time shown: **7:45**
